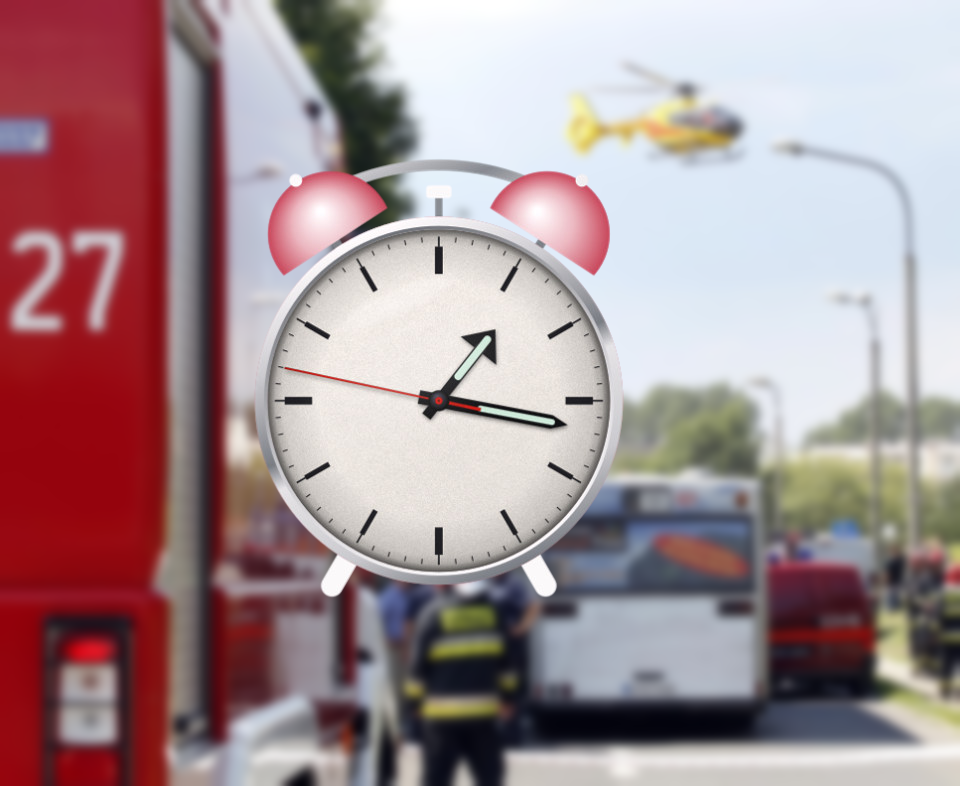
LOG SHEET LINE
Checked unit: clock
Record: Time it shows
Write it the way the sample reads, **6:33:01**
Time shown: **1:16:47**
